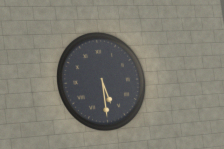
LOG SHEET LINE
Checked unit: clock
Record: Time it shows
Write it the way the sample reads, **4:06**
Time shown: **5:30**
